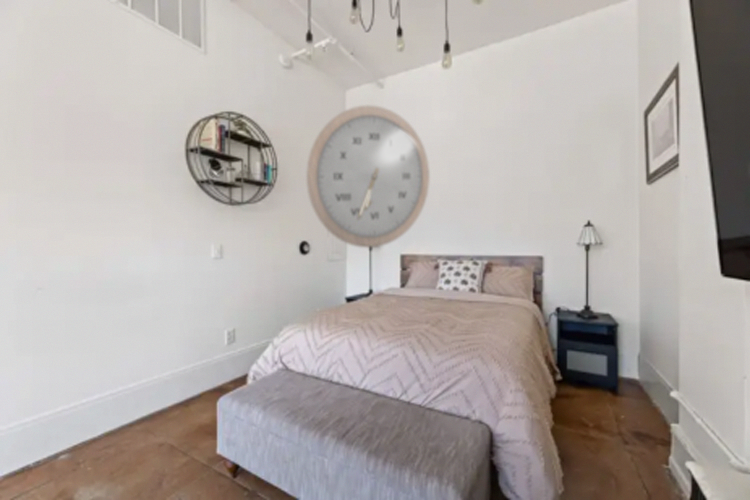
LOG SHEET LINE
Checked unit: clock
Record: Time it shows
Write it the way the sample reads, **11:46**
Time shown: **6:34**
